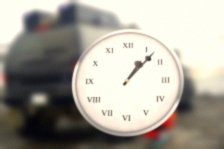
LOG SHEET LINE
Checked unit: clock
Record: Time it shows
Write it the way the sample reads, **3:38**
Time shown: **1:07**
